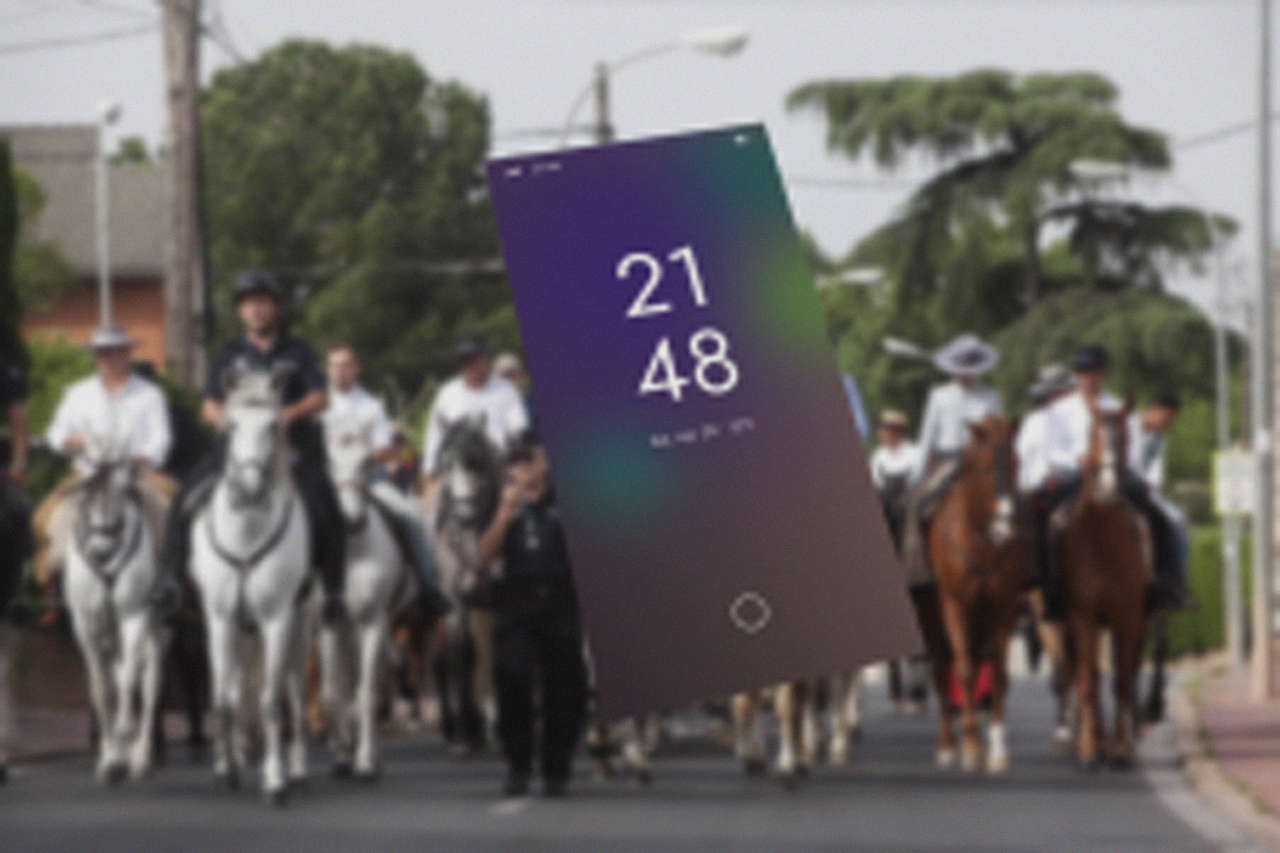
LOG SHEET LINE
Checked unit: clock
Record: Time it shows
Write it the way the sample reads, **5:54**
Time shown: **21:48**
